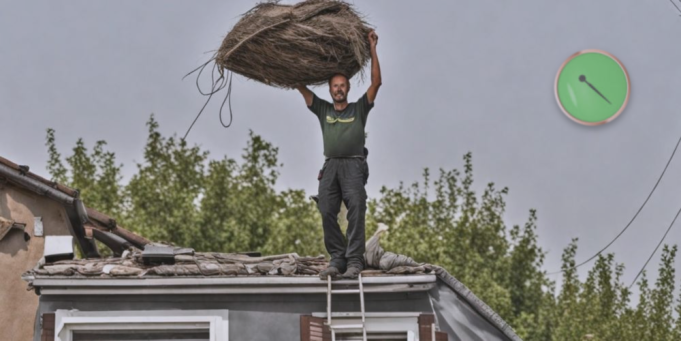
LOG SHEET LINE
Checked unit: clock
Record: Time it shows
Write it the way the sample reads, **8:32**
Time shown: **10:22**
